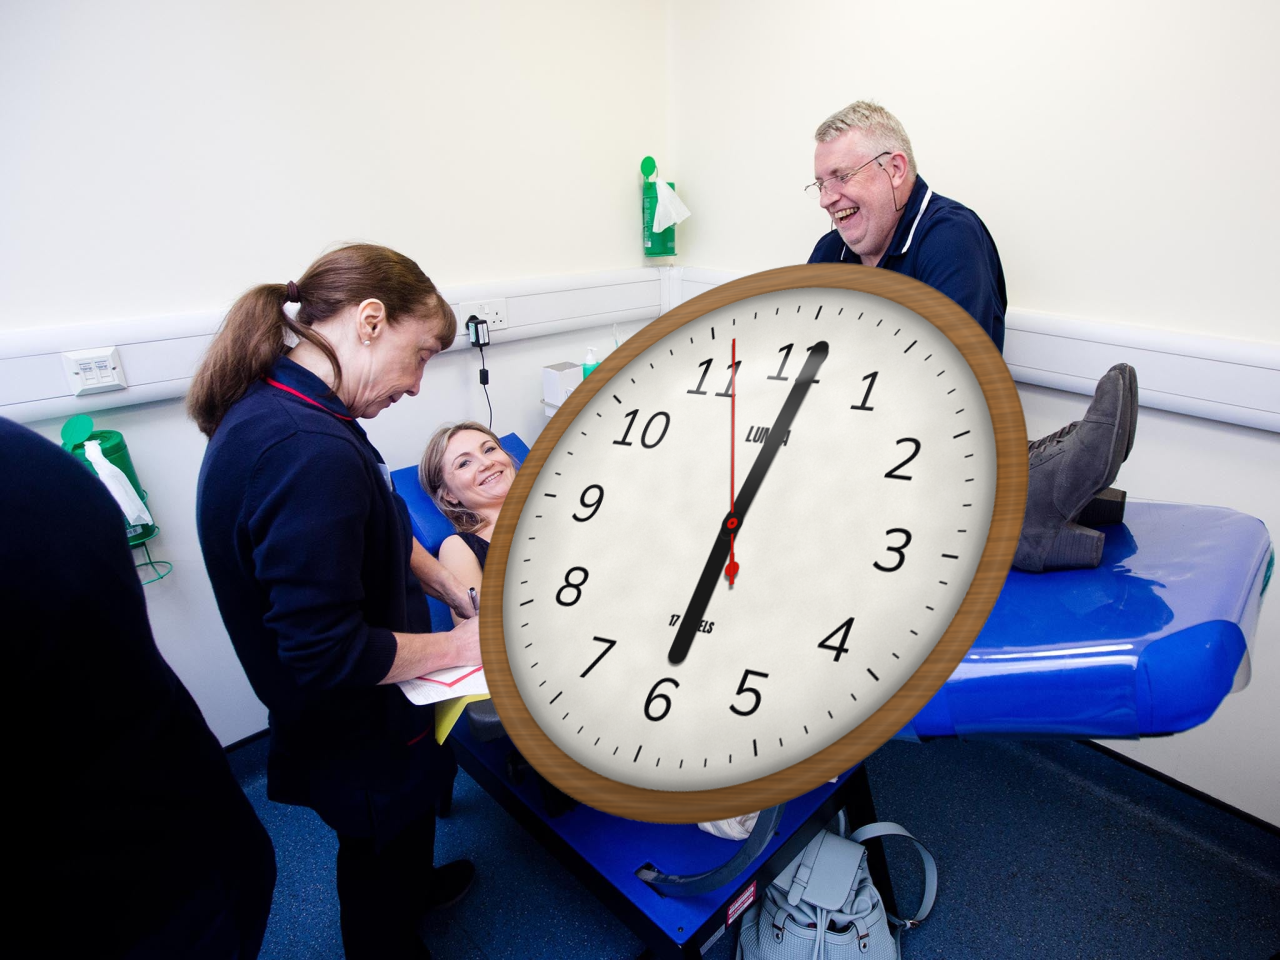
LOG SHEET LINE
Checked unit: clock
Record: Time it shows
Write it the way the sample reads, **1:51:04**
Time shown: **6:00:56**
